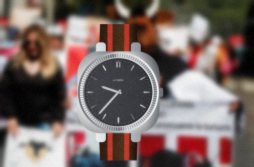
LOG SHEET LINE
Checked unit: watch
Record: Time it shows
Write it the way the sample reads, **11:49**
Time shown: **9:37**
